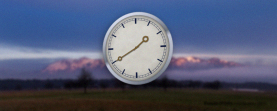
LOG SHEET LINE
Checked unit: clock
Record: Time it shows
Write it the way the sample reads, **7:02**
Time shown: **1:40**
